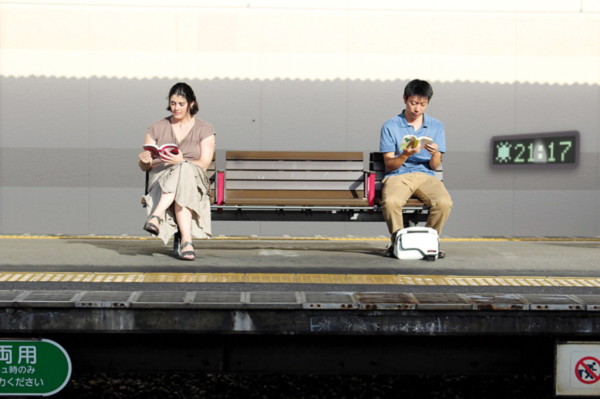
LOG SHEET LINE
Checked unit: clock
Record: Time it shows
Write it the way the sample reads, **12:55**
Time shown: **21:17**
